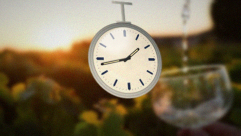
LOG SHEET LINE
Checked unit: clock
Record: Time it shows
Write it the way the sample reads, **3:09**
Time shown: **1:43**
